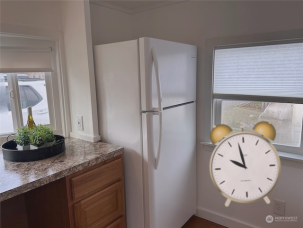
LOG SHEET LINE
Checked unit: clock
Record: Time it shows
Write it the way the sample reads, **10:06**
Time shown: **9:58**
